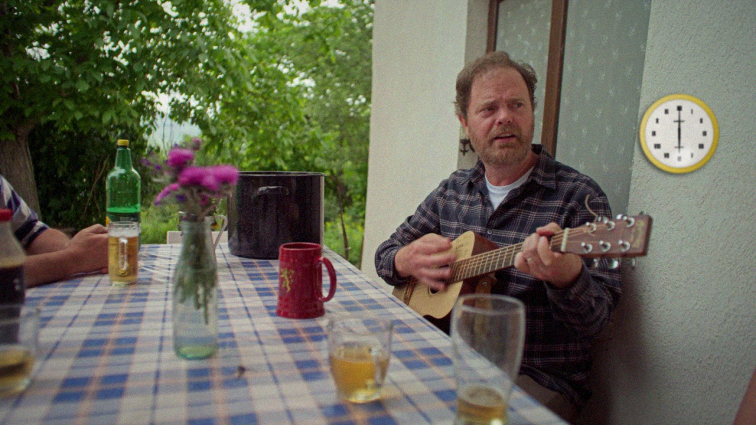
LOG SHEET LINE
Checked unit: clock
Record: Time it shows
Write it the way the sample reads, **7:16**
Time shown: **6:00**
